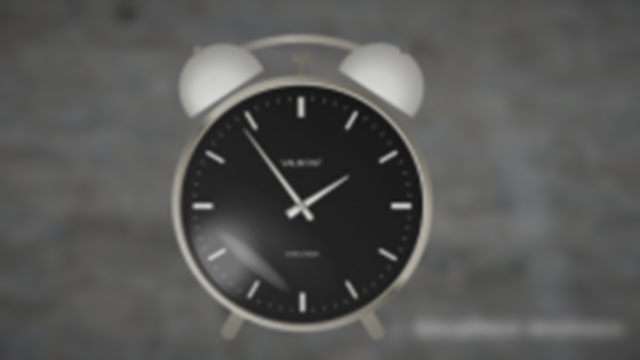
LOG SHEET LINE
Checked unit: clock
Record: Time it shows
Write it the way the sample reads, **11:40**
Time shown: **1:54**
